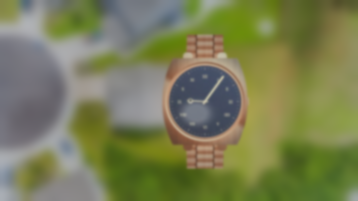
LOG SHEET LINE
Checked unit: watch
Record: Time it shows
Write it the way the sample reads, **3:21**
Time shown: **9:06**
